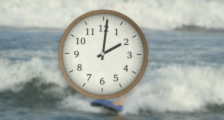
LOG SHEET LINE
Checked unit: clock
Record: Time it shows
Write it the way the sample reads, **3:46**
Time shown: **2:01**
